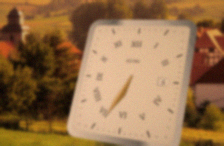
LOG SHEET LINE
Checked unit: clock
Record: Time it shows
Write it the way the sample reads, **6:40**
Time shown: **6:34**
